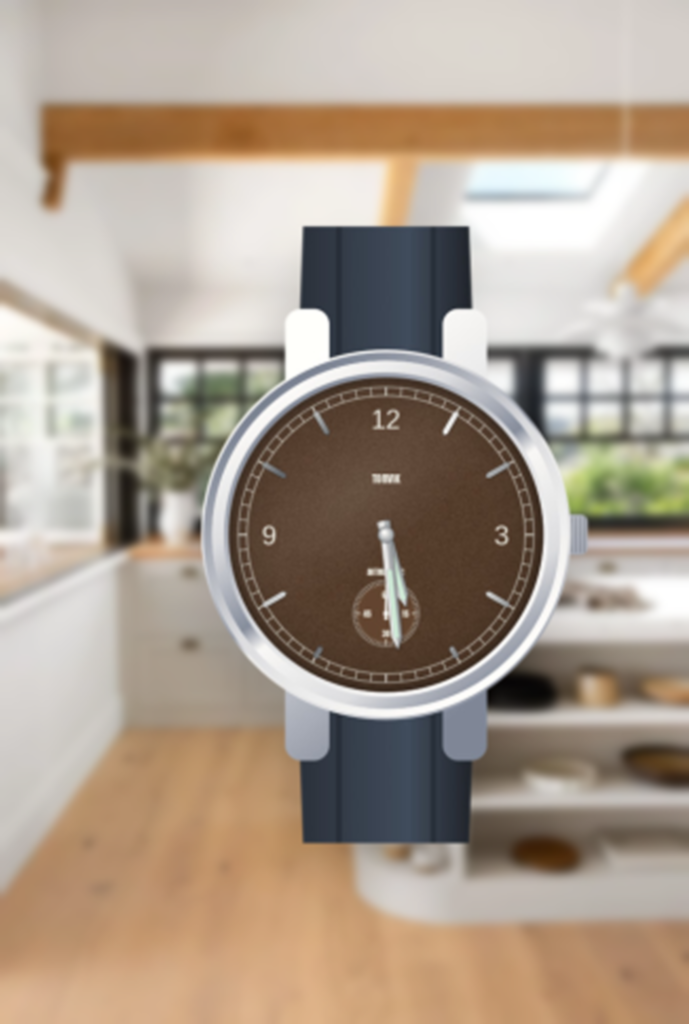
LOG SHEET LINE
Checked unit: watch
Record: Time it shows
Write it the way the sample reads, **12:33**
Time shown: **5:29**
